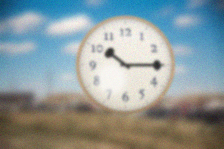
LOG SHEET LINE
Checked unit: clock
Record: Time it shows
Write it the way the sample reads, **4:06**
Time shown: **10:15**
